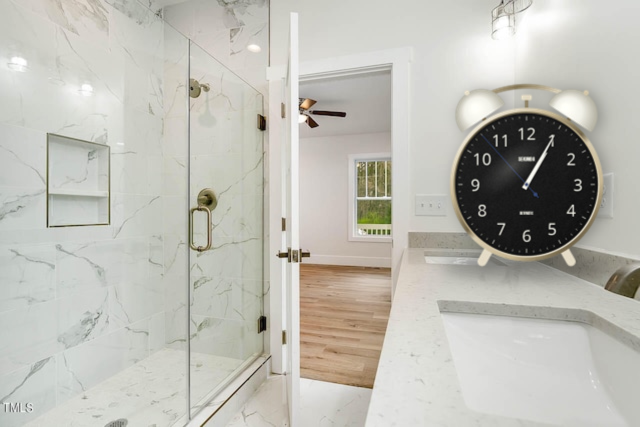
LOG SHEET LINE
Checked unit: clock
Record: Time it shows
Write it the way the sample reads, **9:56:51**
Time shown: **1:04:53**
